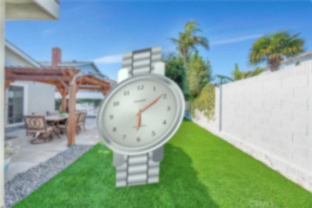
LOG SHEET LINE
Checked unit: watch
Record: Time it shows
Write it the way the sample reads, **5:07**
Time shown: **6:09**
